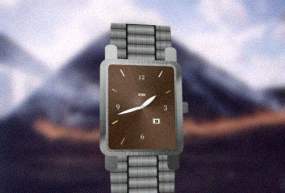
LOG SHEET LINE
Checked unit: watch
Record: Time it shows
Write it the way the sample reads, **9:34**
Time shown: **1:42**
